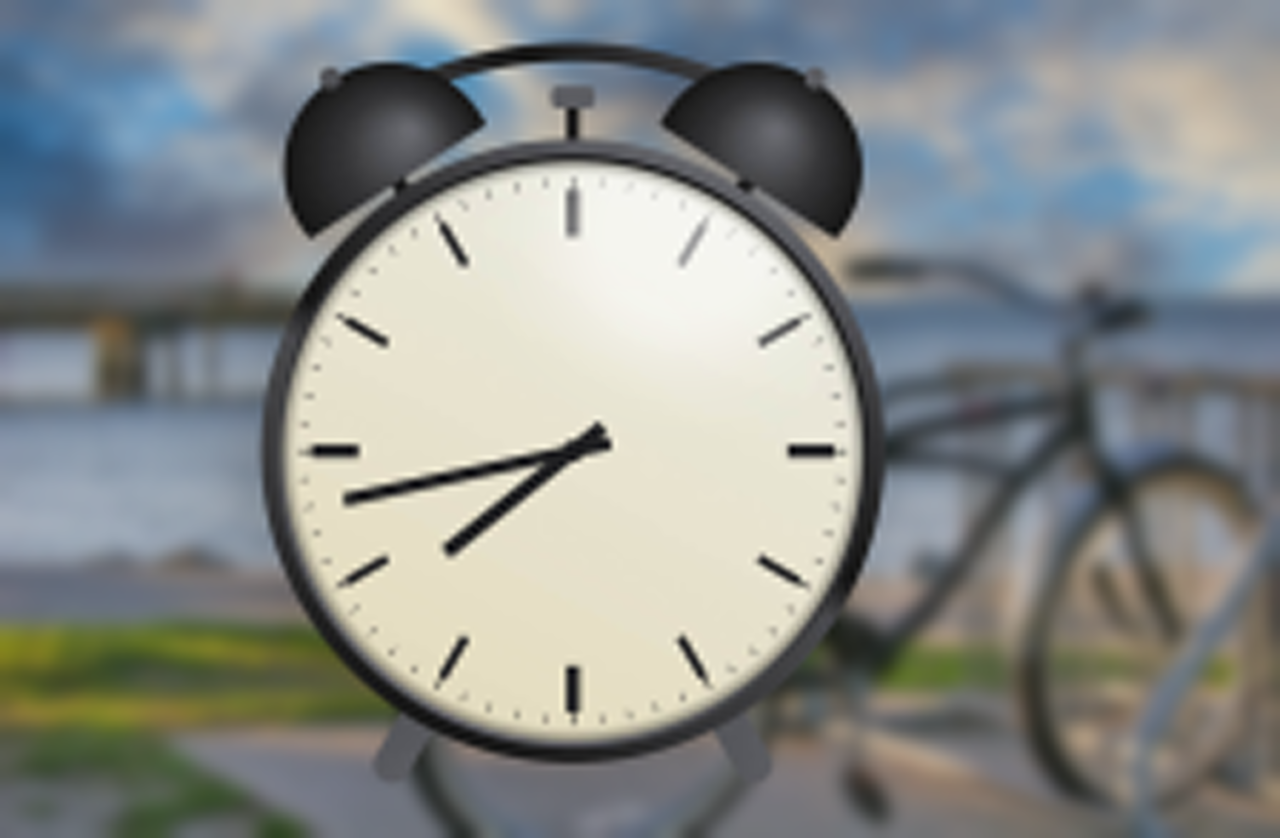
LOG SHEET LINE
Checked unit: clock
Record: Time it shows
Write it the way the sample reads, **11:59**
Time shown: **7:43**
